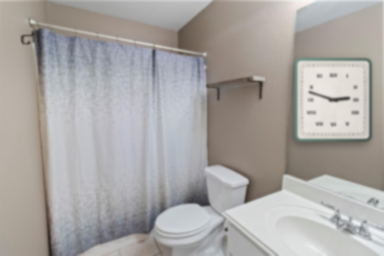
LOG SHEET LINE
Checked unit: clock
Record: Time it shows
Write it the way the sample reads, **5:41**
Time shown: **2:48**
